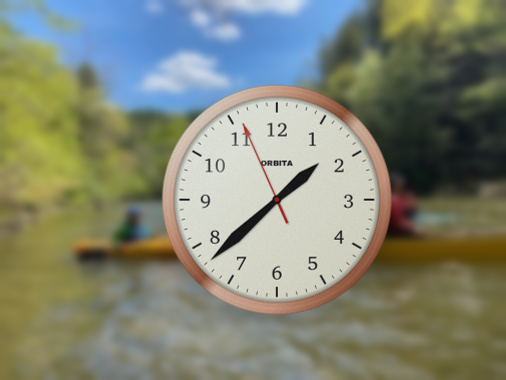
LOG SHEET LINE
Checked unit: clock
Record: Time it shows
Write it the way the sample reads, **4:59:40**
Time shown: **1:37:56**
